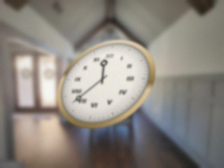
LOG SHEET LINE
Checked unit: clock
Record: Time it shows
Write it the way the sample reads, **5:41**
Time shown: **11:37**
